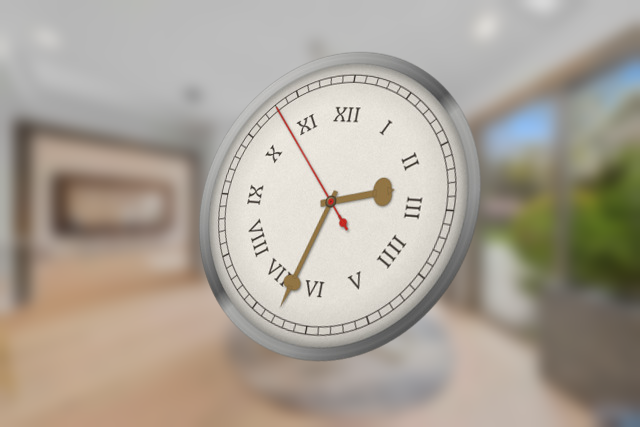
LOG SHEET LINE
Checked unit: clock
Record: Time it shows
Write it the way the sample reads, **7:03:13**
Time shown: **2:32:53**
